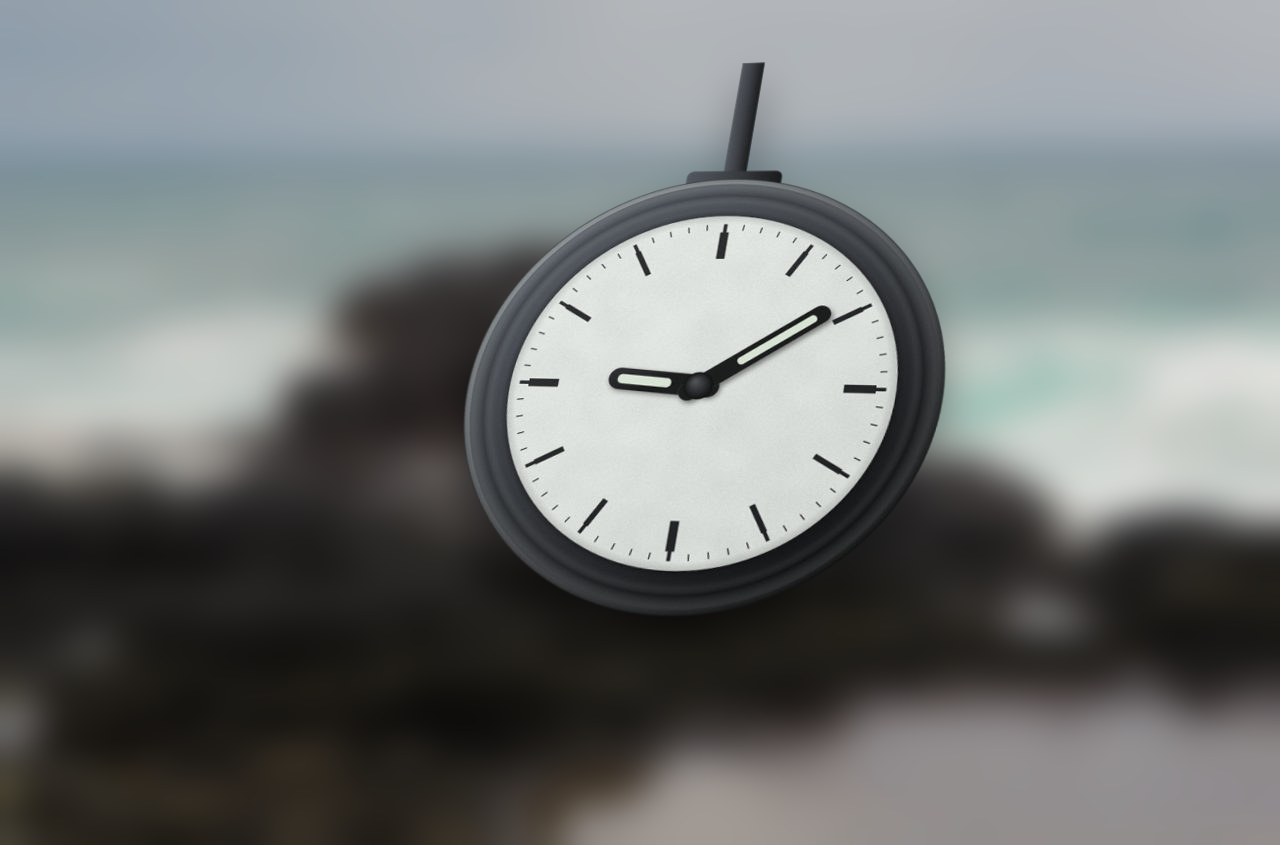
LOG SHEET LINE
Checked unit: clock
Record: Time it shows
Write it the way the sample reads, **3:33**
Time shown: **9:09**
